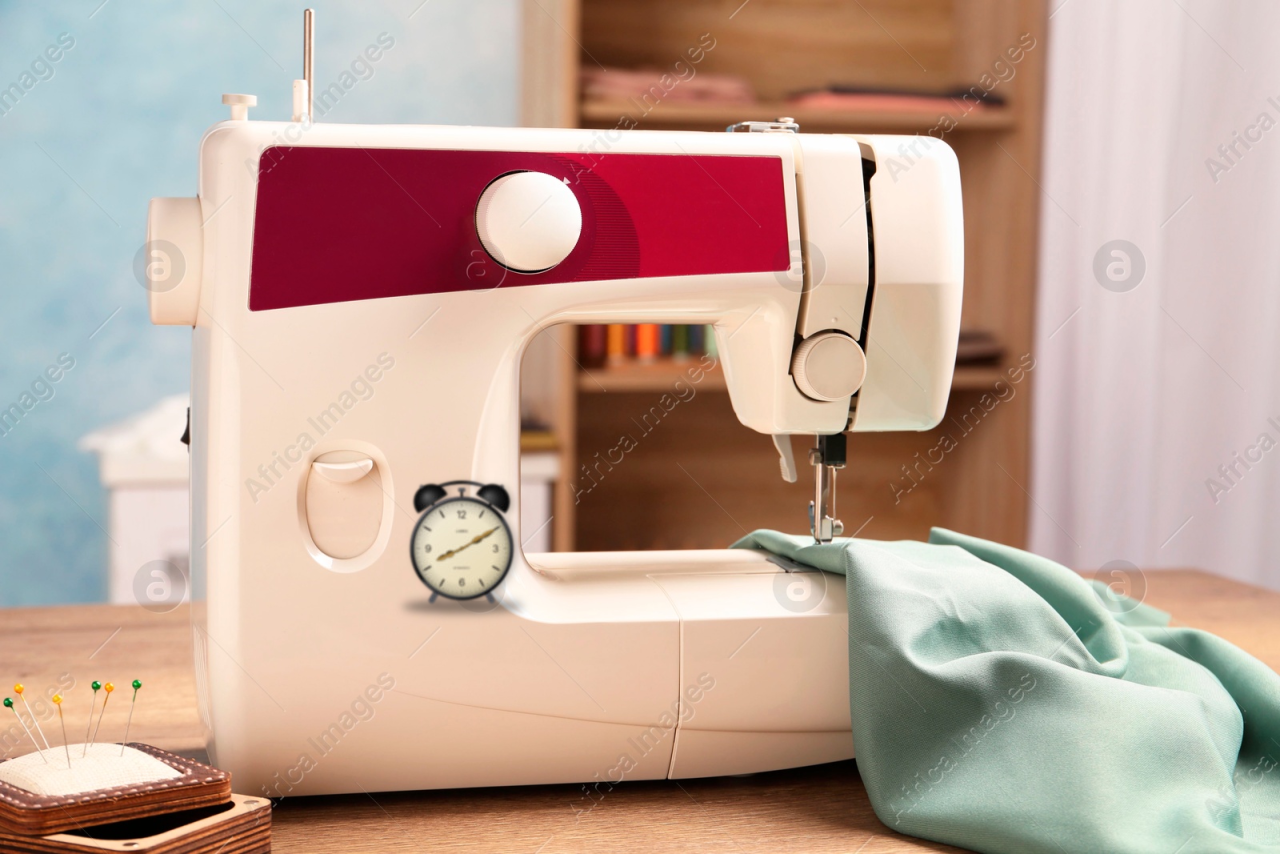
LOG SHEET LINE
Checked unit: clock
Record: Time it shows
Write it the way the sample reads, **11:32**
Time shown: **8:10**
